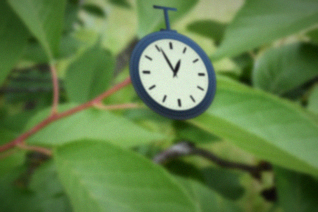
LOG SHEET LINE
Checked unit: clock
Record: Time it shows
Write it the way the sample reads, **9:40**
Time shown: **12:56**
